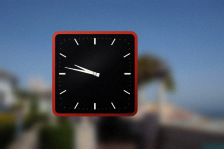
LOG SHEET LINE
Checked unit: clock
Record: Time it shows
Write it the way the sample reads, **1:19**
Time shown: **9:47**
